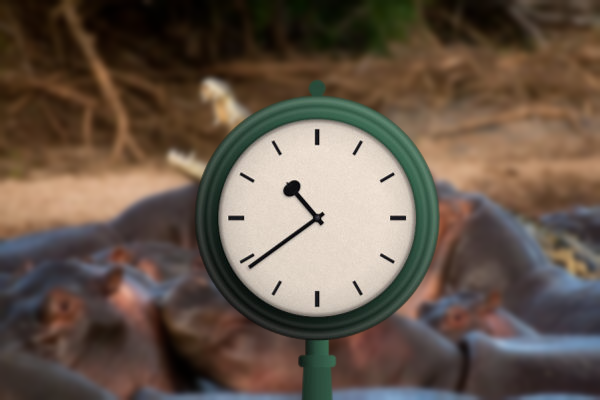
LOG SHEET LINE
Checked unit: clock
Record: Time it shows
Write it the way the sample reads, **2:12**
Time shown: **10:39**
